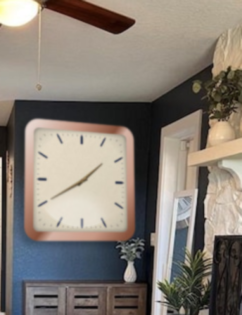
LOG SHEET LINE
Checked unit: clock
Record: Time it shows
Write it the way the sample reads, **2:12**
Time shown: **1:40**
